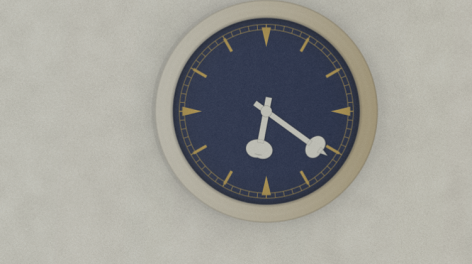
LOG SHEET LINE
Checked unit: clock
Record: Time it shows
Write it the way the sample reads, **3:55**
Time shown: **6:21**
